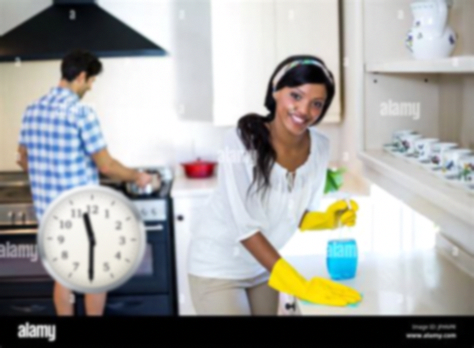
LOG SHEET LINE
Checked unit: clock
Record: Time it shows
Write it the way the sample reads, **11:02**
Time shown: **11:30**
